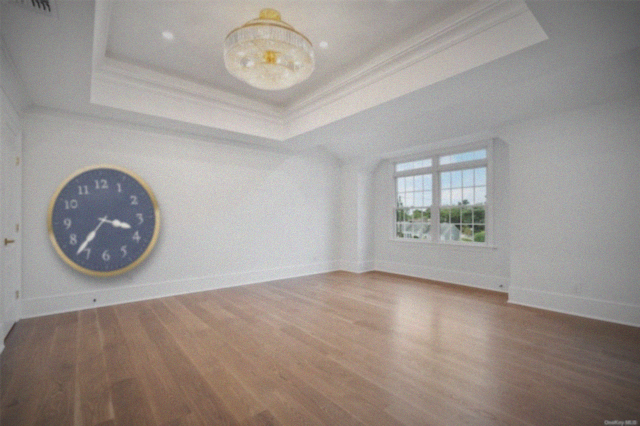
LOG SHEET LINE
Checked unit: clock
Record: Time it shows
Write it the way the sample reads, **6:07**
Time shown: **3:37**
